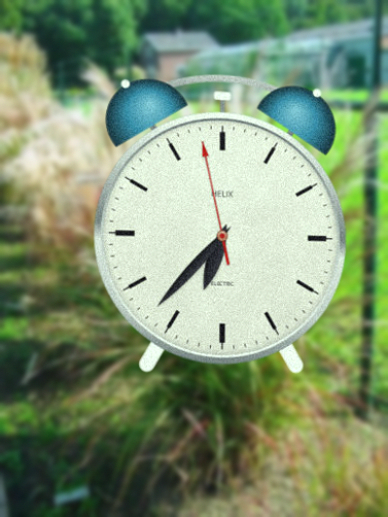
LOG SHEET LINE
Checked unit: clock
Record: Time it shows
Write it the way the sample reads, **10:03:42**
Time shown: **6:36:58**
